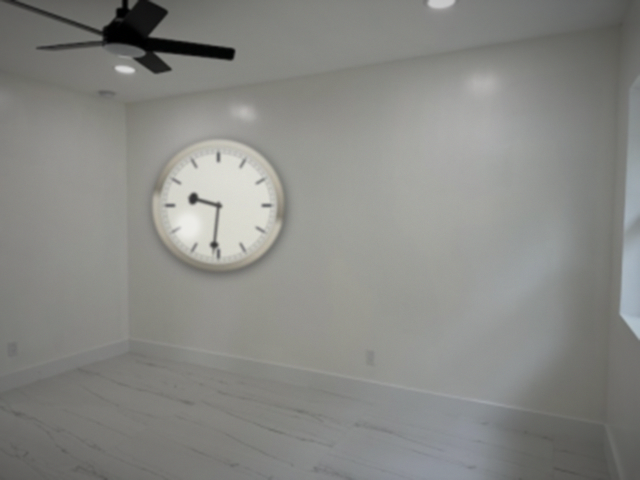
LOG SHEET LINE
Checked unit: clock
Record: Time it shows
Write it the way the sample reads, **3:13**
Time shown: **9:31**
